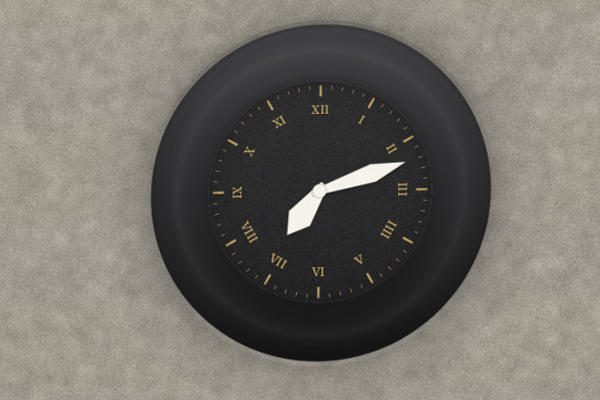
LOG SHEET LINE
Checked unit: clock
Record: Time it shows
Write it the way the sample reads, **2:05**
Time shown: **7:12**
